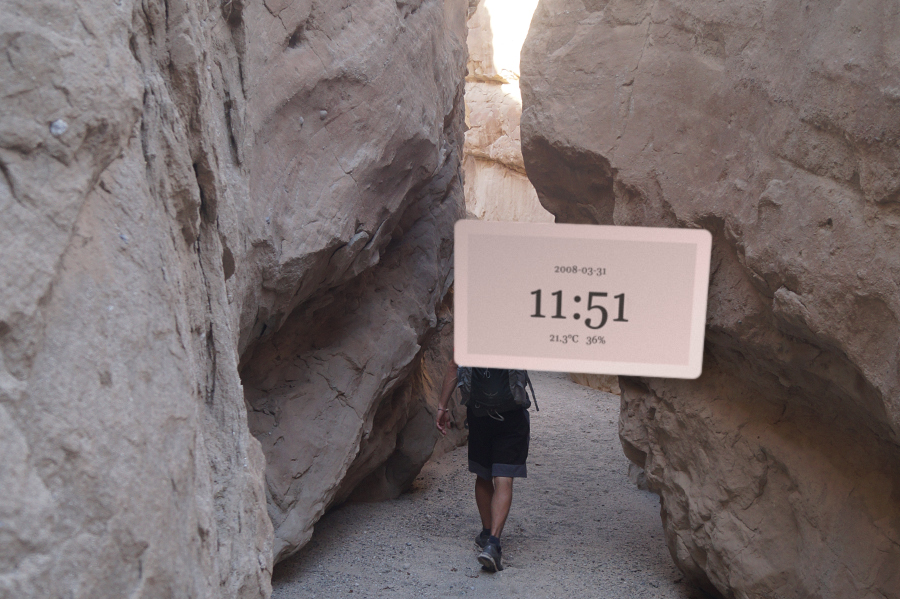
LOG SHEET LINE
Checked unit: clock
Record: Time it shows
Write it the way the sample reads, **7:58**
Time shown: **11:51**
